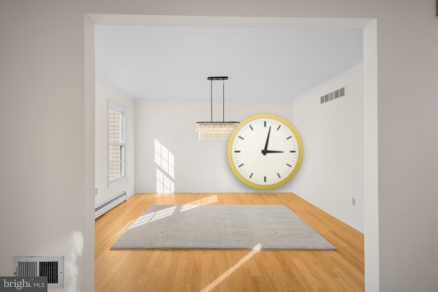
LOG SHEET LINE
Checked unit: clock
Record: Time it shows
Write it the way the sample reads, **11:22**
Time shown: **3:02**
